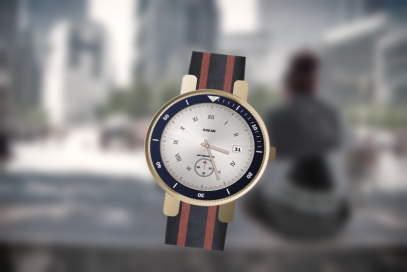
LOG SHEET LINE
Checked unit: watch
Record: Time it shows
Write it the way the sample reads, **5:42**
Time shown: **3:26**
